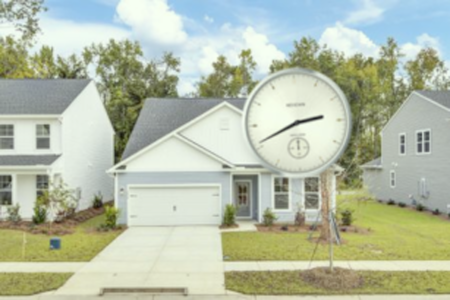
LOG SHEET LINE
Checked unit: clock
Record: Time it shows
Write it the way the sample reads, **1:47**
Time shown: **2:41**
